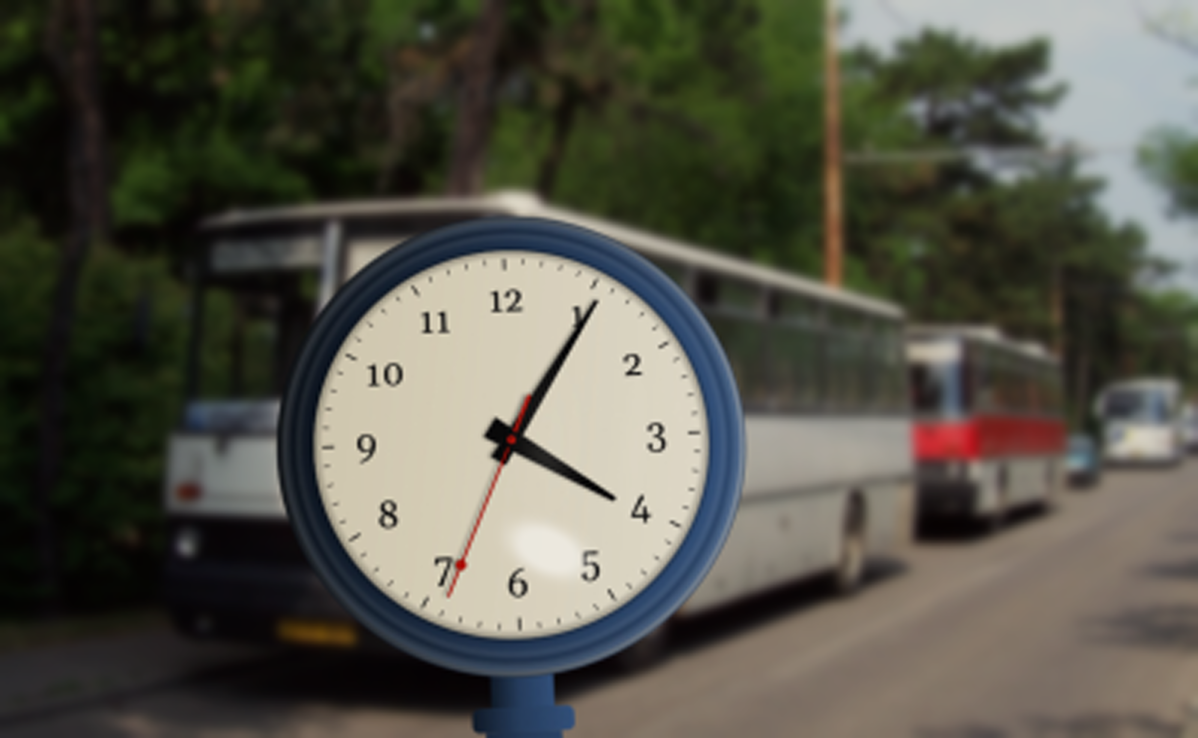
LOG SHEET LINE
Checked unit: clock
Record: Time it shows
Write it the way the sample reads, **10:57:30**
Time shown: **4:05:34**
